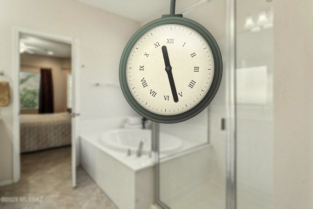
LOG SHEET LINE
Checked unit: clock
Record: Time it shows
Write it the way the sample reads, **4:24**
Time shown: **11:27**
